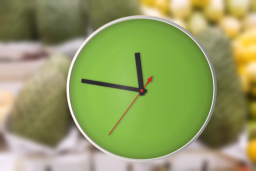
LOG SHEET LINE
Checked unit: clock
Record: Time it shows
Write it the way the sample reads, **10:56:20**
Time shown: **11:46:36**
